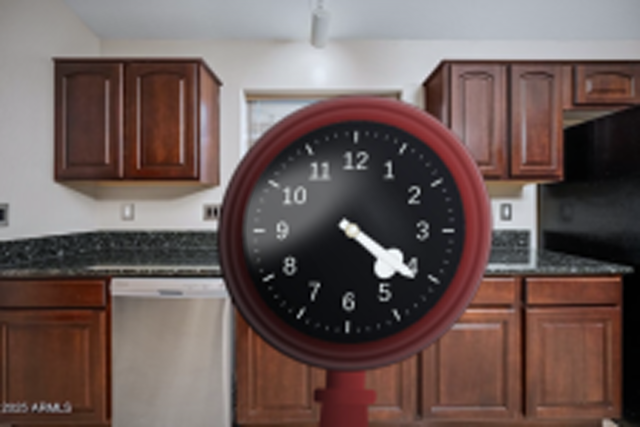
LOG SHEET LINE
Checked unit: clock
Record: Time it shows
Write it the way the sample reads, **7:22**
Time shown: **4:21**
